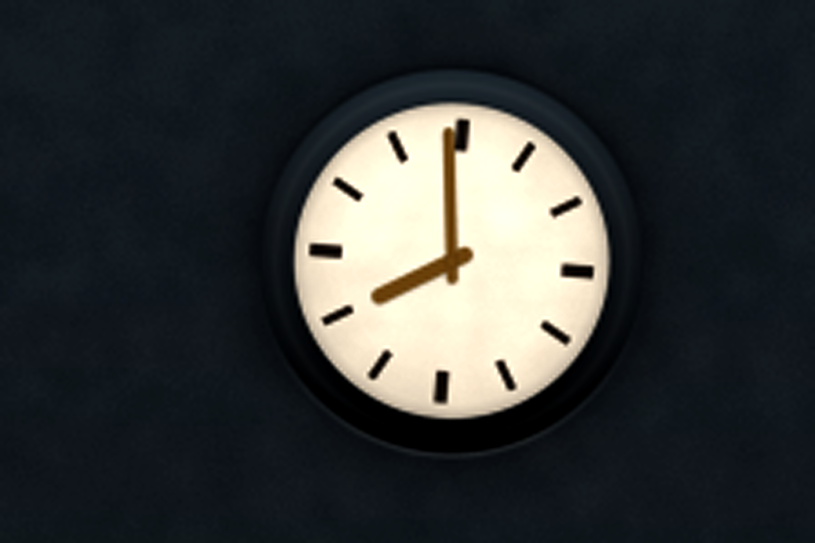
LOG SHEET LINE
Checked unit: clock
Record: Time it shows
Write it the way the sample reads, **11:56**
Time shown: **7:59**
